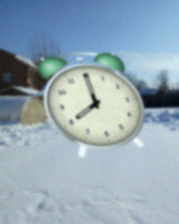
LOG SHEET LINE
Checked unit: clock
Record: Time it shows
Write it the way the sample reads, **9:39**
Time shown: **8:00**
